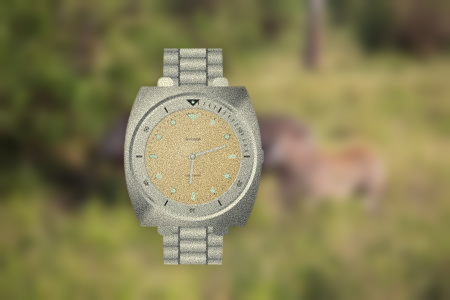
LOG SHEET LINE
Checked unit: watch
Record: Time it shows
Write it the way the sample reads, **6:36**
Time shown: **6:12**
